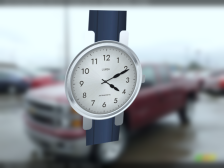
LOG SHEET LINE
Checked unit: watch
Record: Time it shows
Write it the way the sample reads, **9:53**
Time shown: **4:11**
